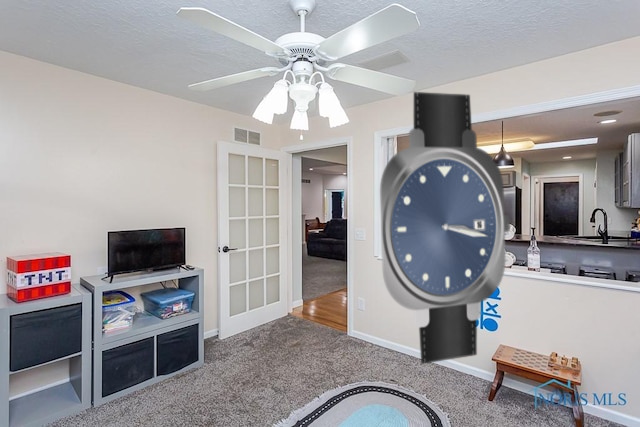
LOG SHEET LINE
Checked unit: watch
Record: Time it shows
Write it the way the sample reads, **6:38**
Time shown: **3:17**
